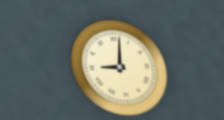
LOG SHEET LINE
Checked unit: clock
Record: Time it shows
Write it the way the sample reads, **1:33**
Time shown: **9:02**
